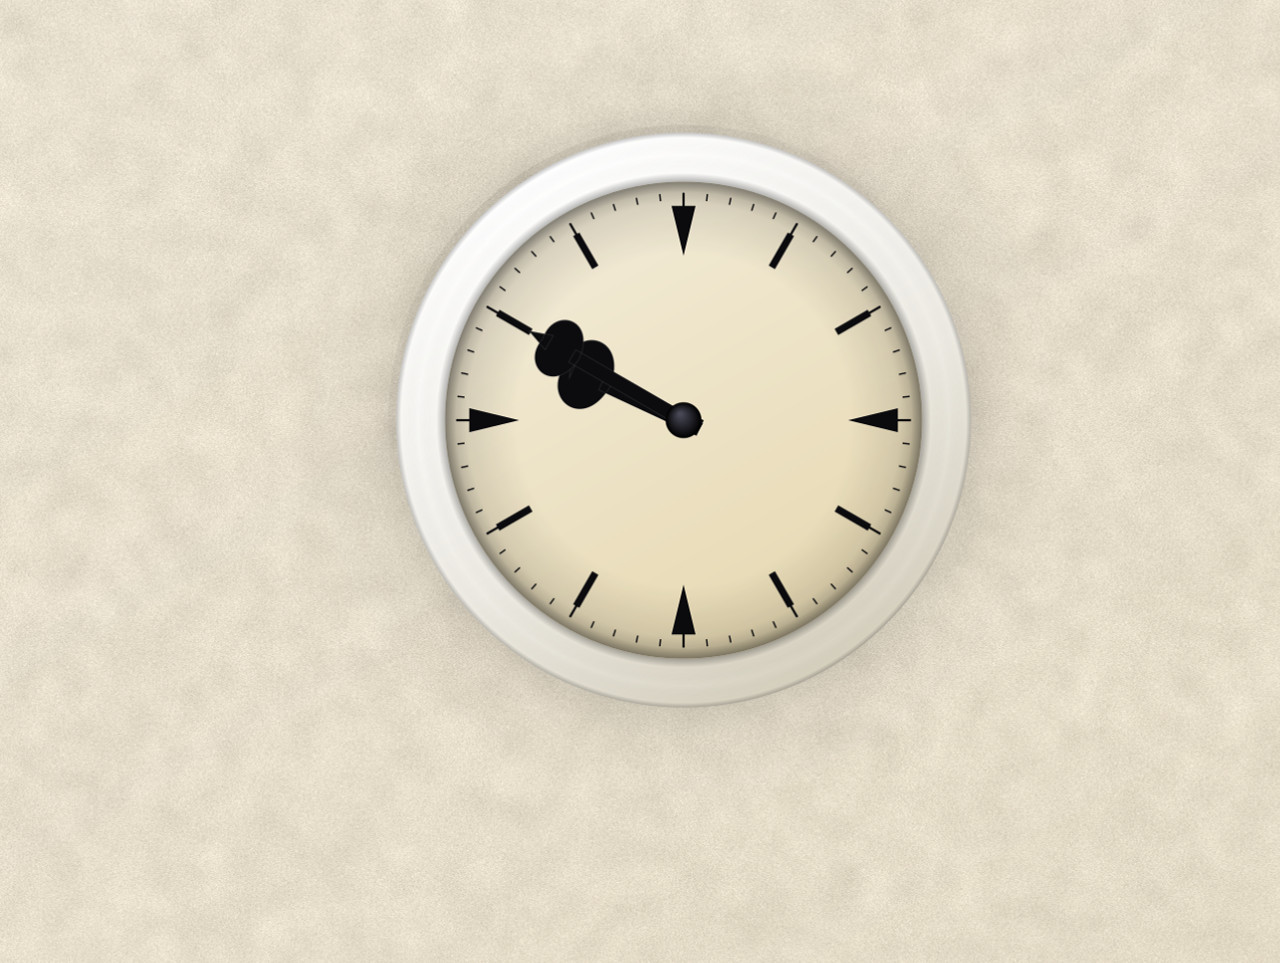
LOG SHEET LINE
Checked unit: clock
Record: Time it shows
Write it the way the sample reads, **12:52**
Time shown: **9:50**
